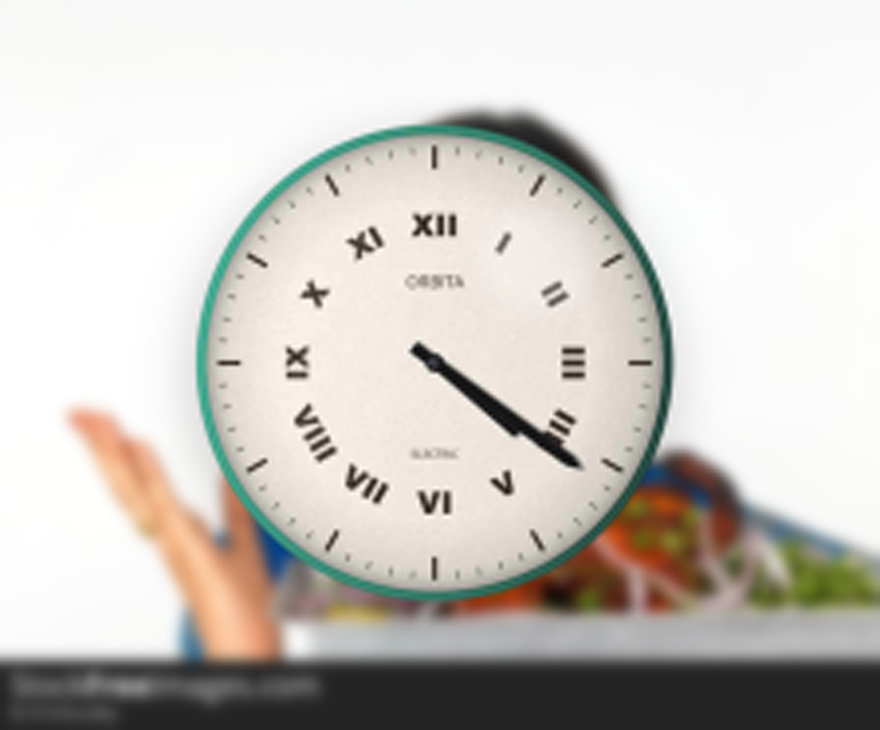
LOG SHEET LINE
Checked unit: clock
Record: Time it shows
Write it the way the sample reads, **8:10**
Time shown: **4:21**
